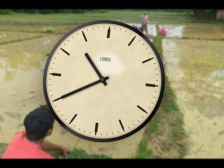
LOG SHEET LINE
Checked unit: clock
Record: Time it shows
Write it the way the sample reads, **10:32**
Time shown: **10:40**
